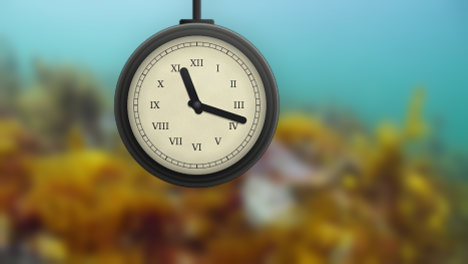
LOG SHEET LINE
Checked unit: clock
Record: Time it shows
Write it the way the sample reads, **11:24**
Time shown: **11:18**
